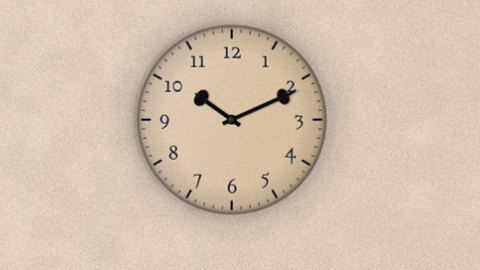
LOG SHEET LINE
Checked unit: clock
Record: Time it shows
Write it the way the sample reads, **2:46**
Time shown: **10:11**
